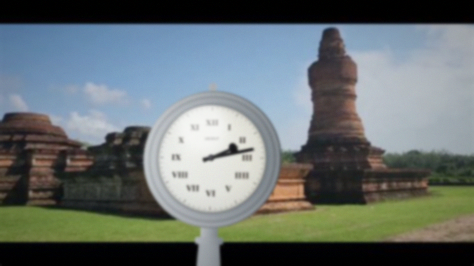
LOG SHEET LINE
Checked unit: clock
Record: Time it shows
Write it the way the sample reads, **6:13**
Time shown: **2:13**
